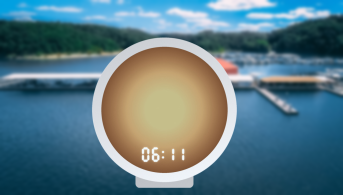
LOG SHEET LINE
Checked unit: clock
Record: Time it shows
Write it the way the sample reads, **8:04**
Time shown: **6:11**
